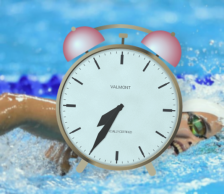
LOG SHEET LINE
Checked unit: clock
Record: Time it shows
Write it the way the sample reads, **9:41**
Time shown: **7:35**
